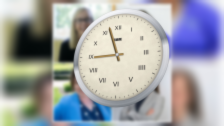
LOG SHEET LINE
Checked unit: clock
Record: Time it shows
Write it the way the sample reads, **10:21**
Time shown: **8:57**
